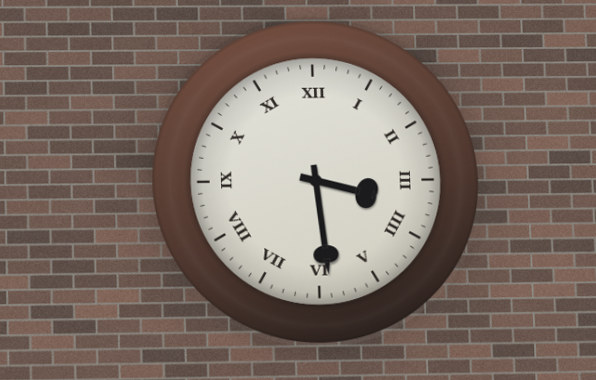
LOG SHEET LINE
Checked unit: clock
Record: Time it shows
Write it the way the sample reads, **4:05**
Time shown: **3:29**
